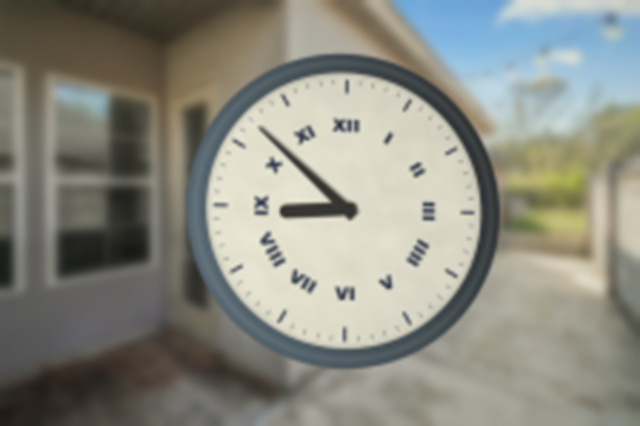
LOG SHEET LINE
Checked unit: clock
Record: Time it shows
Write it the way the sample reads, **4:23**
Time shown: **8:52**
